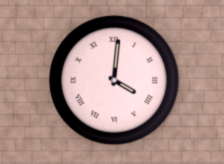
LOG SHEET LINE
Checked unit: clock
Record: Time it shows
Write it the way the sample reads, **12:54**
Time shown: **4:01**
